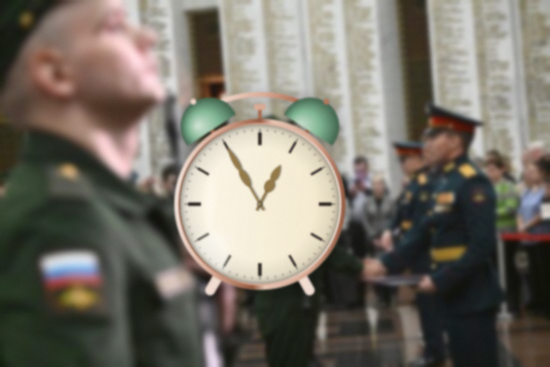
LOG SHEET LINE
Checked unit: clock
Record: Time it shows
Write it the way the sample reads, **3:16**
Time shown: **12:55**
